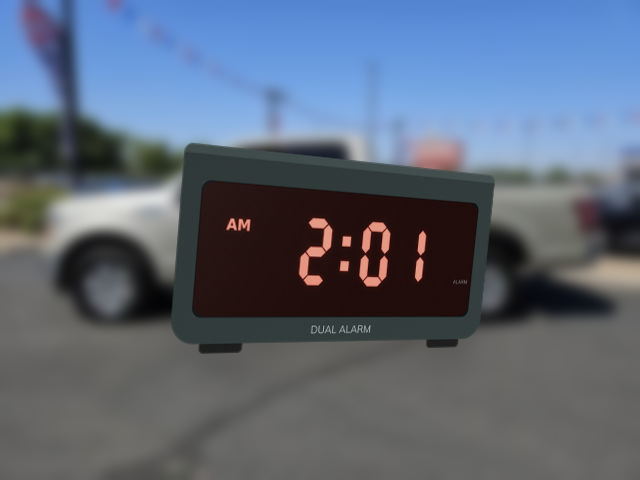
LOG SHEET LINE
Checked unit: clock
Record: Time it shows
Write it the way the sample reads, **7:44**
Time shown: **2:01**
